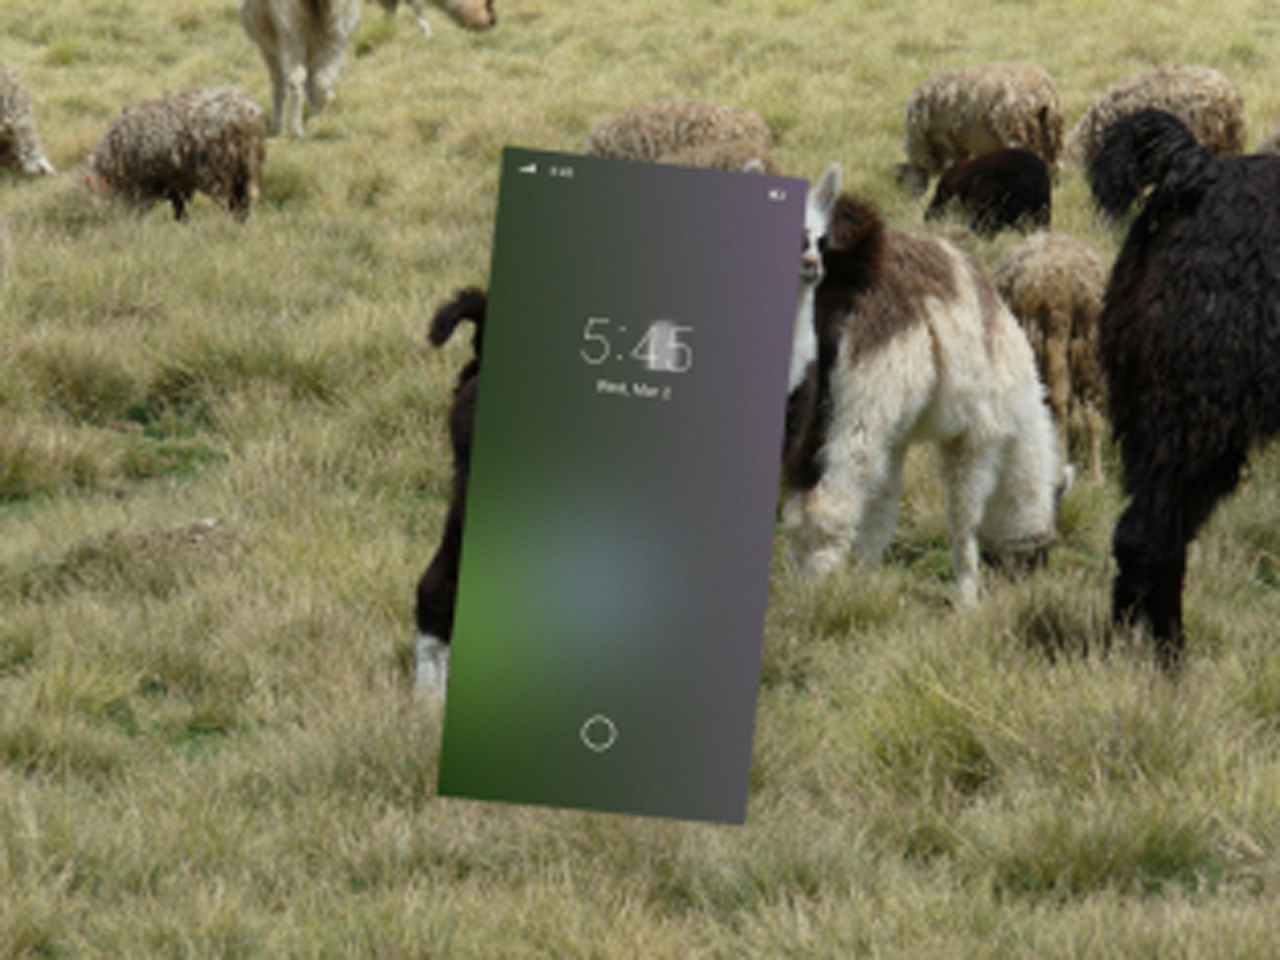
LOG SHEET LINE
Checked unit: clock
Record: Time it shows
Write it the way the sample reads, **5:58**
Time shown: **5:45**
